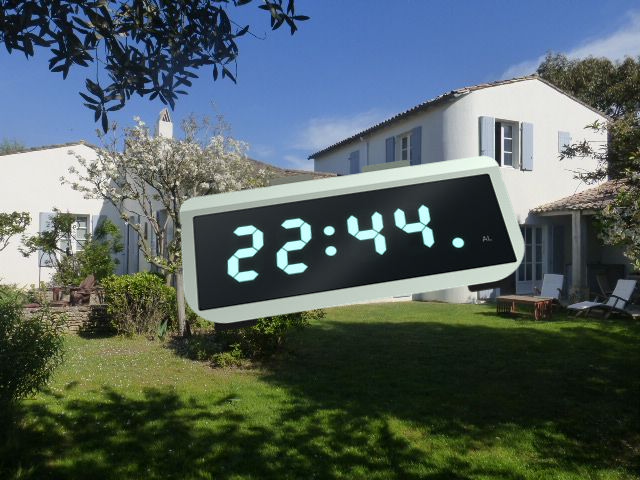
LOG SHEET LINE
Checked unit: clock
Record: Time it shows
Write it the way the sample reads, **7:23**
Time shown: **22:44**
